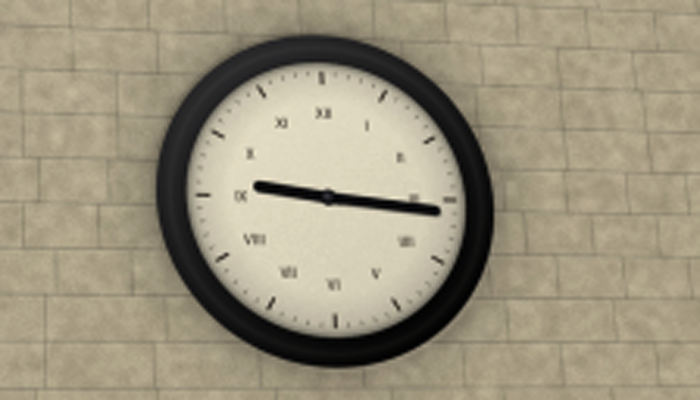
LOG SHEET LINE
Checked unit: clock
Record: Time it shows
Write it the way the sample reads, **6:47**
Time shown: **9:16**
